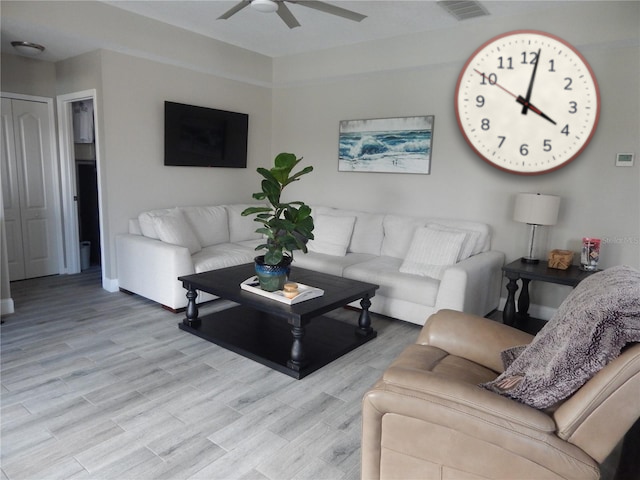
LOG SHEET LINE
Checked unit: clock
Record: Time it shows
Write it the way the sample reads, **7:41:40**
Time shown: **4:01:50**
